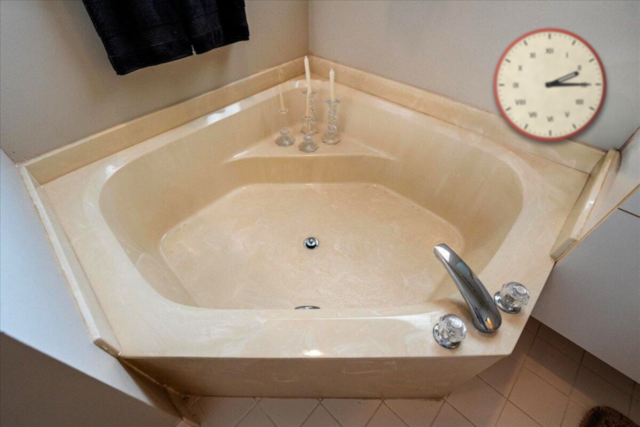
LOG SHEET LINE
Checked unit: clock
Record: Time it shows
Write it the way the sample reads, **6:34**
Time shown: **2:15**
